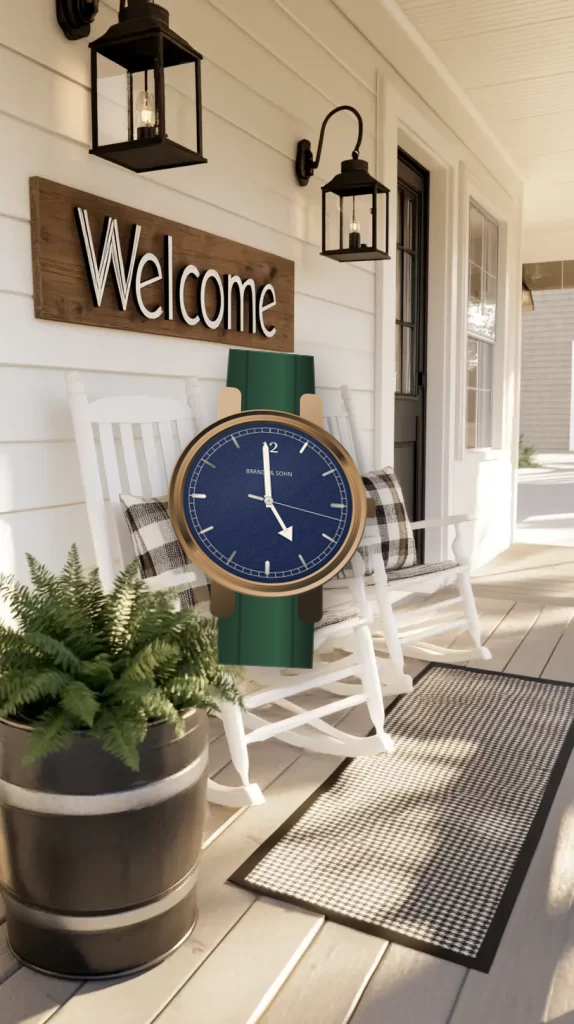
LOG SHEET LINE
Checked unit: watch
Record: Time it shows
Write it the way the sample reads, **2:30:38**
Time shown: **4:59:17**
